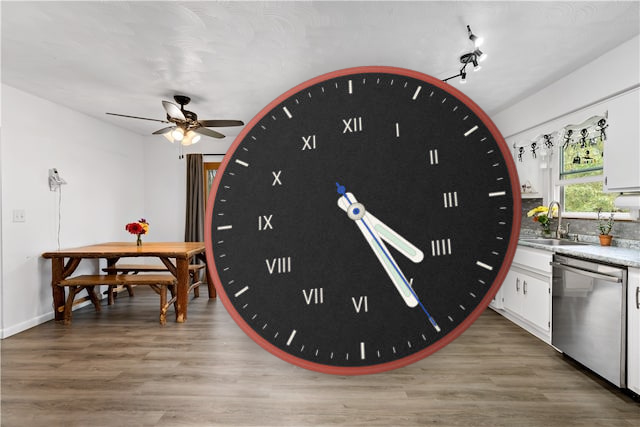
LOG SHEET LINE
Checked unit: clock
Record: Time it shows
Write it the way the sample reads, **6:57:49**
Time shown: **4:25:25**
